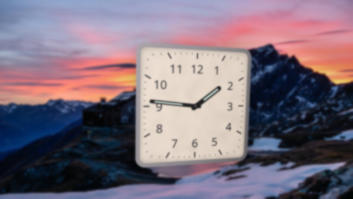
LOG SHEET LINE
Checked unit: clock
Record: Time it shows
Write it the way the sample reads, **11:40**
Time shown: **1:46**
